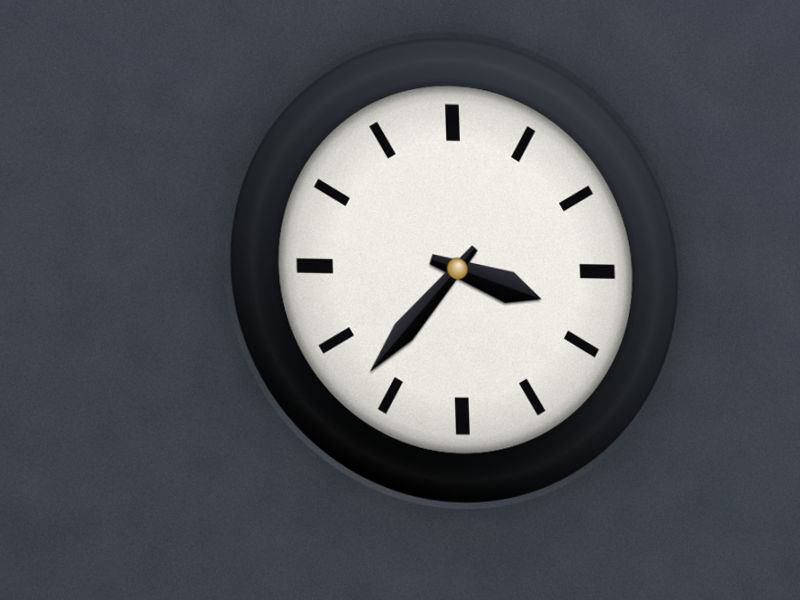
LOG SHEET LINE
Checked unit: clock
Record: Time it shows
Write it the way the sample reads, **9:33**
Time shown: **3:37**
